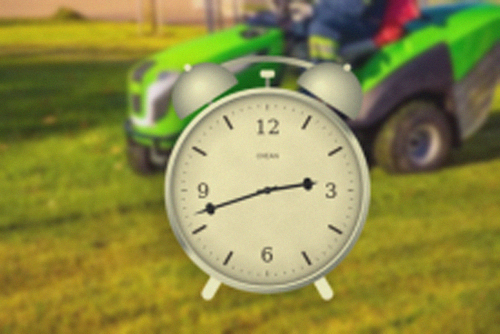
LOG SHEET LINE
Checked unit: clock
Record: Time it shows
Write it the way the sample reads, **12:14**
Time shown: **2:42**
